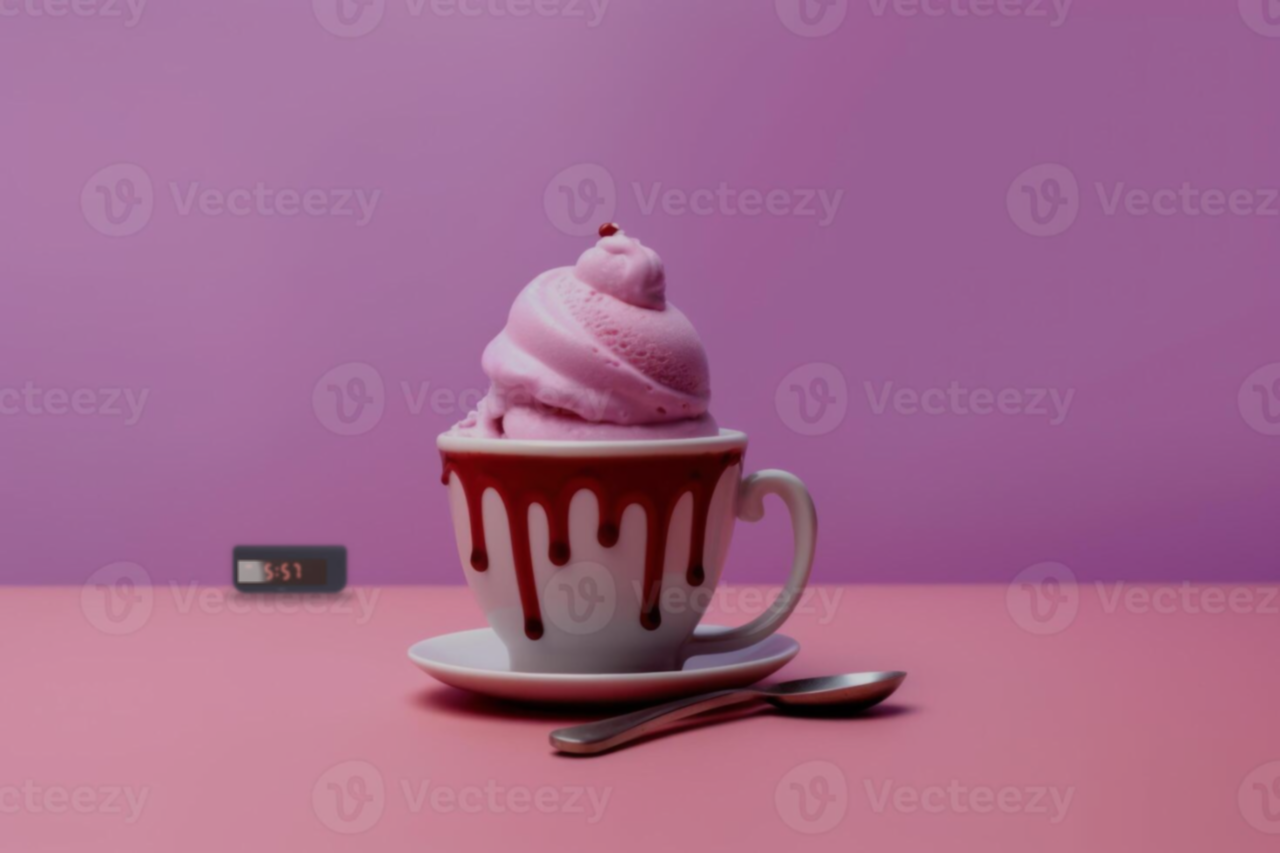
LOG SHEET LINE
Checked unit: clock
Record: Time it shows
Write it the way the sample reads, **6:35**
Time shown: **5:57**
